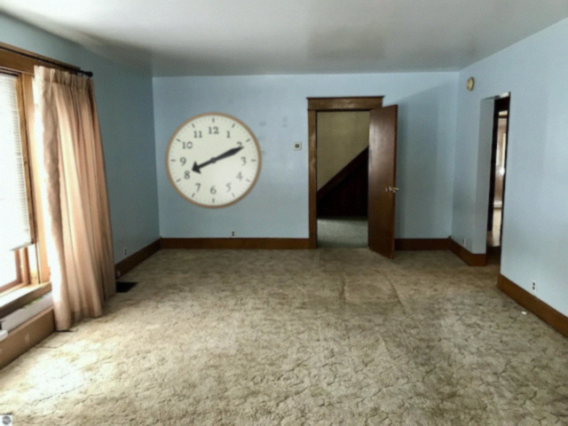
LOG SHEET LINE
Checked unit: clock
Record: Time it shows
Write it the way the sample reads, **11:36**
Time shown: **8:11**
